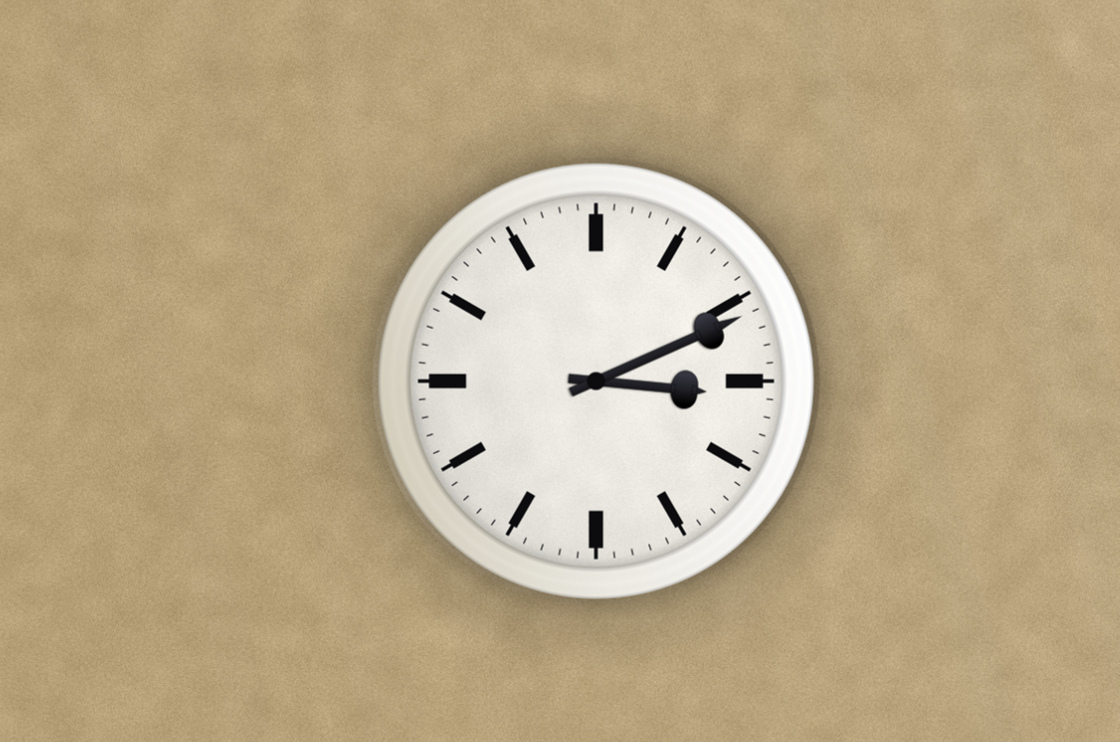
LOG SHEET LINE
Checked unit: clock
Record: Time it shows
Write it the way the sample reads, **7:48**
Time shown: **3:11**
